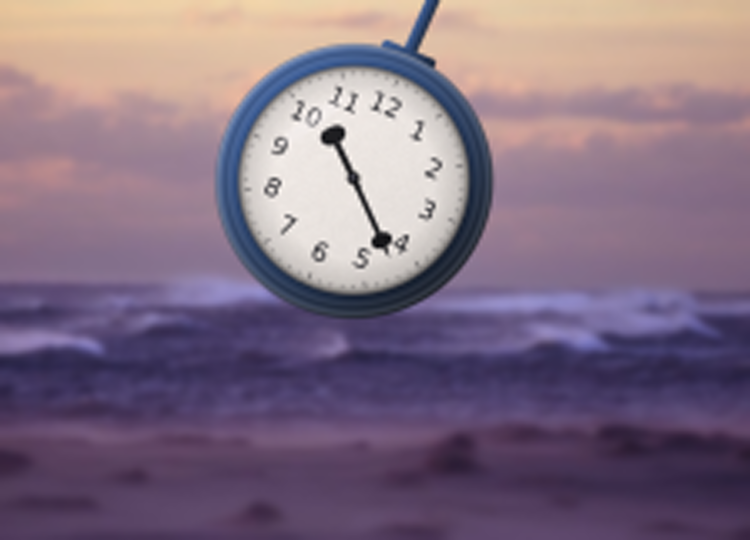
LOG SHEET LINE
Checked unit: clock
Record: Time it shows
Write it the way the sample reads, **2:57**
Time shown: **10:22**
